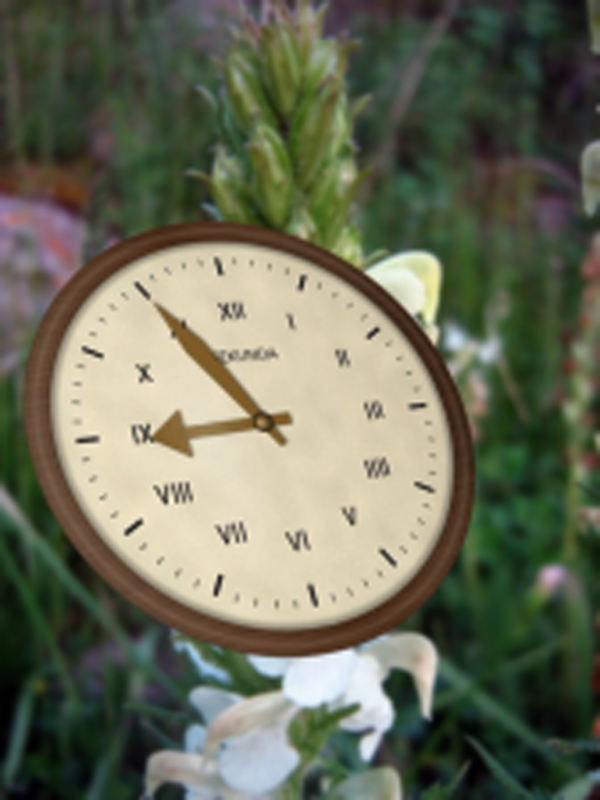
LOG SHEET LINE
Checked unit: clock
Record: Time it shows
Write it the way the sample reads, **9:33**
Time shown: **8:55**
